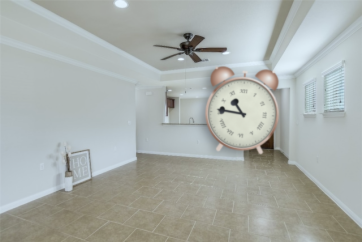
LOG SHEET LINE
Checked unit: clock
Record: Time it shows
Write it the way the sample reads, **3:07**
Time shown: **10:46**
